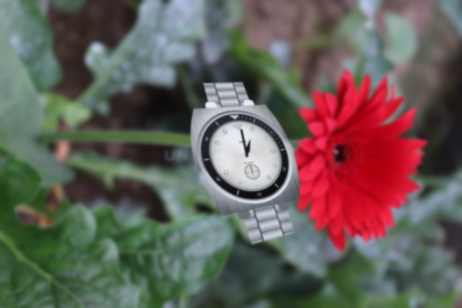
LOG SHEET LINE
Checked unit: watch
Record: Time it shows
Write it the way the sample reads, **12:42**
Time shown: **1:01**
